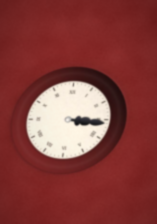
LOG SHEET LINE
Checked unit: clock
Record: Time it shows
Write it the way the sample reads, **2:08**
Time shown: **3:16**
